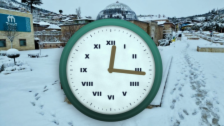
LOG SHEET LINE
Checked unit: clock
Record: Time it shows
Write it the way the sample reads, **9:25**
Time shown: **12:16**
